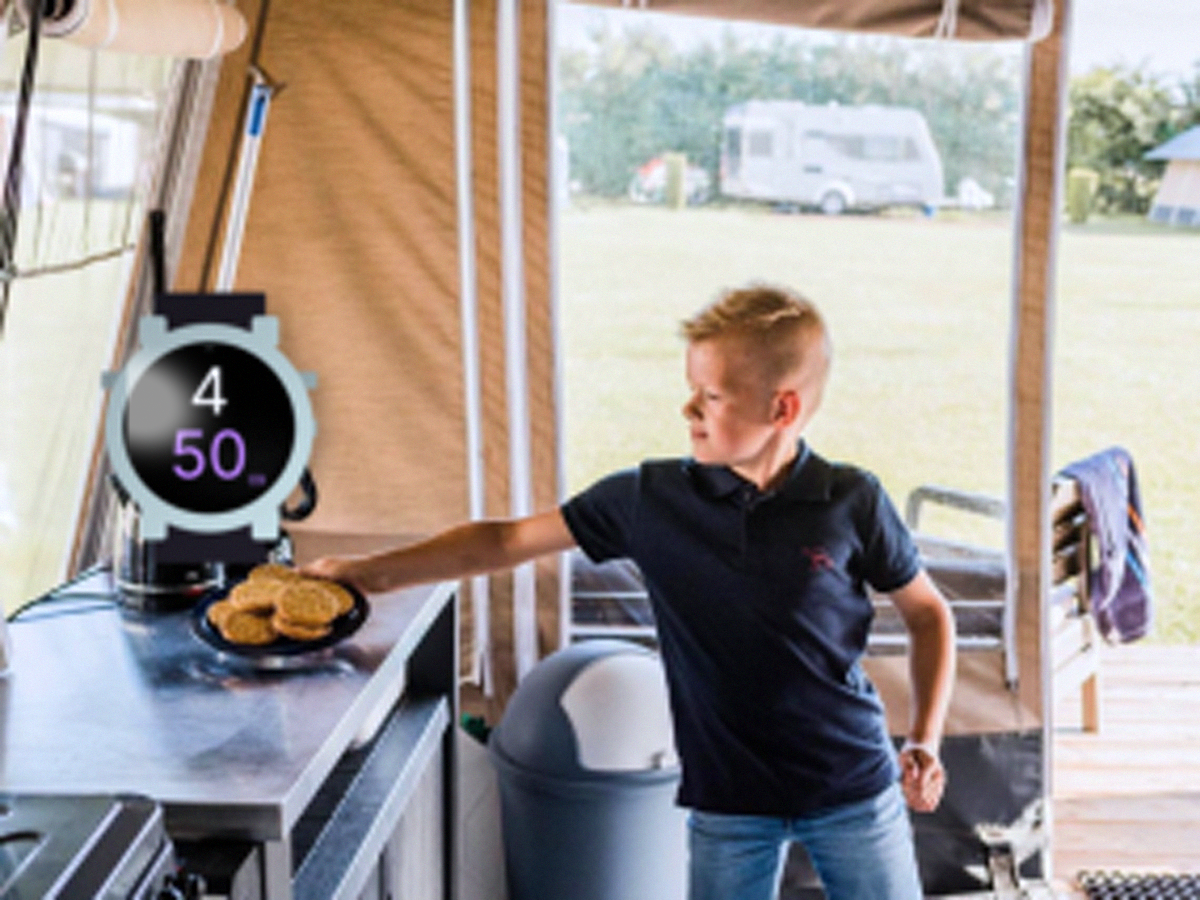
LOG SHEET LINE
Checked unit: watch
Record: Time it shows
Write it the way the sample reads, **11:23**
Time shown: **4:50**
